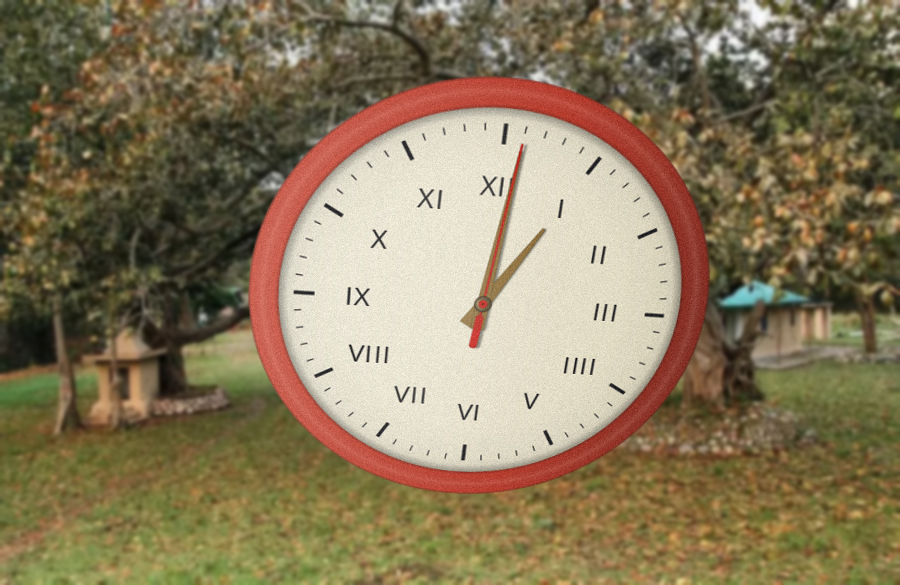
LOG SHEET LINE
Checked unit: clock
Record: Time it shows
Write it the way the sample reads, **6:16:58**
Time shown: **1:01:01**
